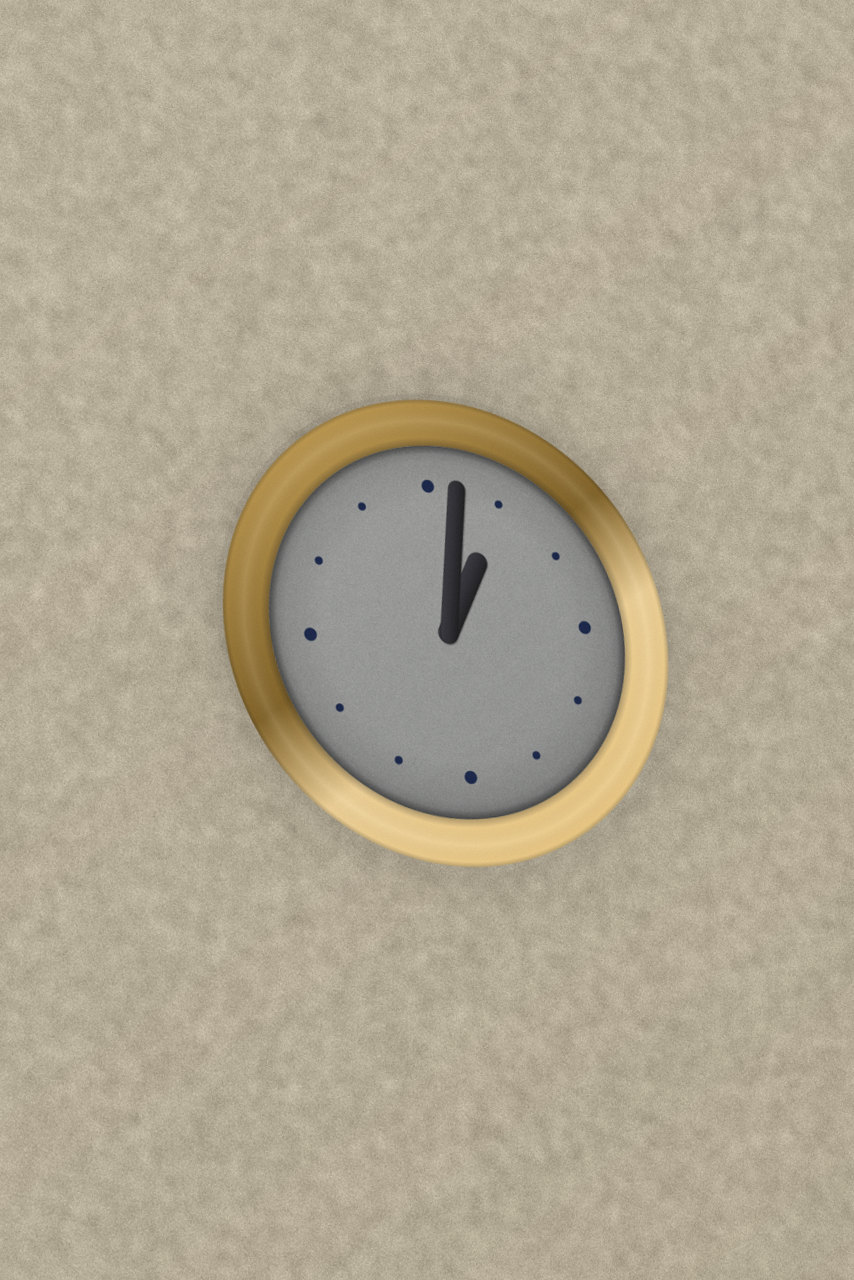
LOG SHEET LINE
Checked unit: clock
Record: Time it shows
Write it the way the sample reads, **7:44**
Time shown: **1:02**
